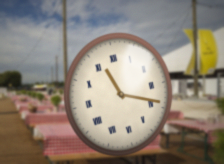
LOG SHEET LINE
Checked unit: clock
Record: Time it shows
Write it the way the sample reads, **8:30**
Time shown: **11:19**
